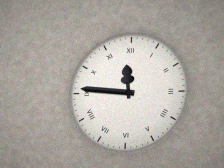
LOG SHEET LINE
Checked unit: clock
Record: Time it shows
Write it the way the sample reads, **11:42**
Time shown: **11:46**
